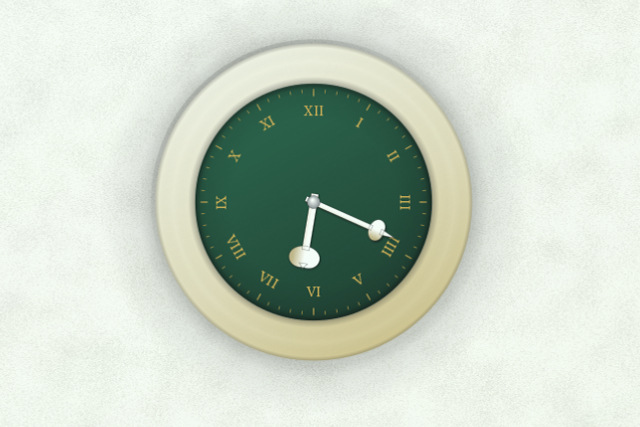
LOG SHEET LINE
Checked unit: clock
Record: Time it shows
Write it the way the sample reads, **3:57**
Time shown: **6:19**
